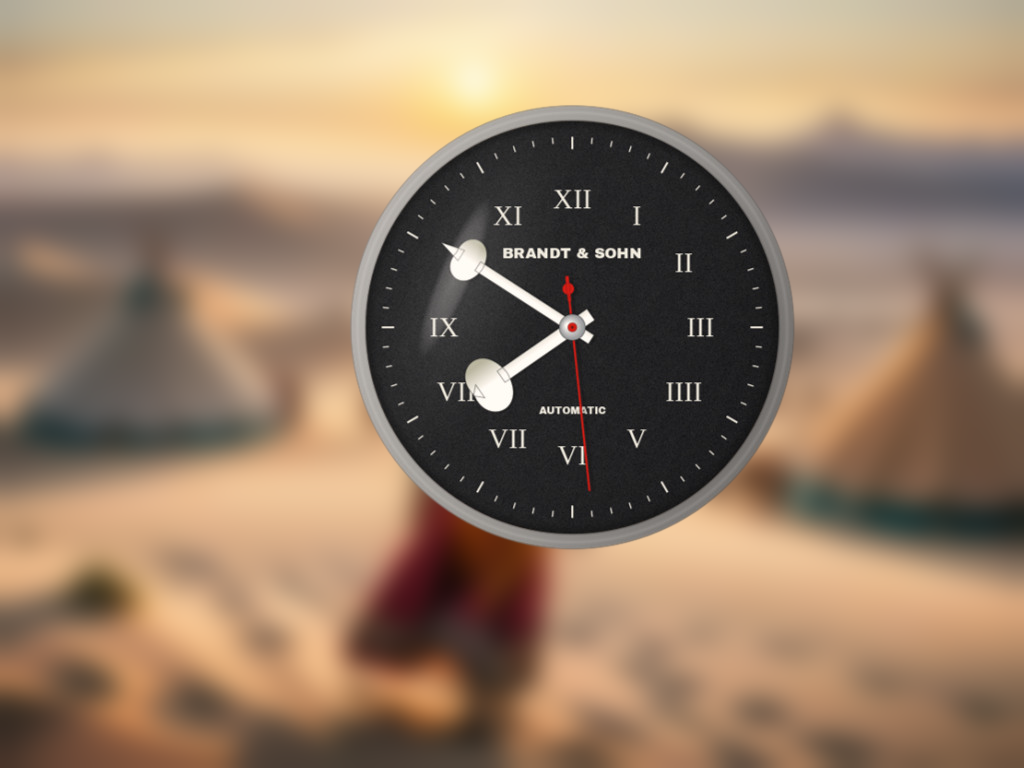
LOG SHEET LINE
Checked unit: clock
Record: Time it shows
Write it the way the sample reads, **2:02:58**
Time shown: **7:50:29**
